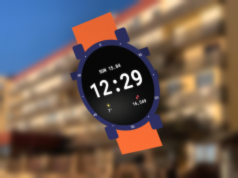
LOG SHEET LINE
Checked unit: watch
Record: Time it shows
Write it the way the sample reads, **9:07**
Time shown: **12:29**
